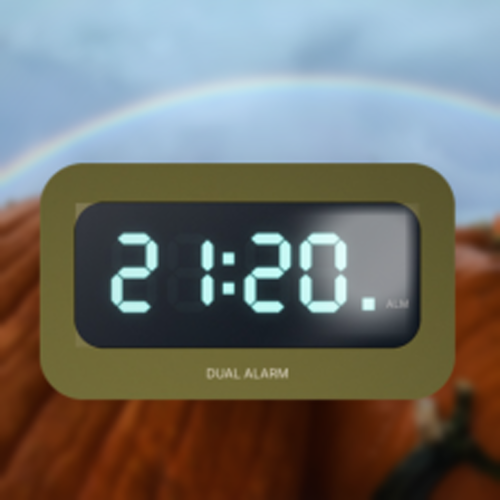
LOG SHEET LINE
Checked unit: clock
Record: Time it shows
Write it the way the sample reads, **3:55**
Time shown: **21:20**
